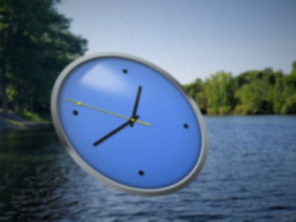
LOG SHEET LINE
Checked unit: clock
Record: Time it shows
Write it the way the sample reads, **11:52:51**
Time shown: **12:38:47**
